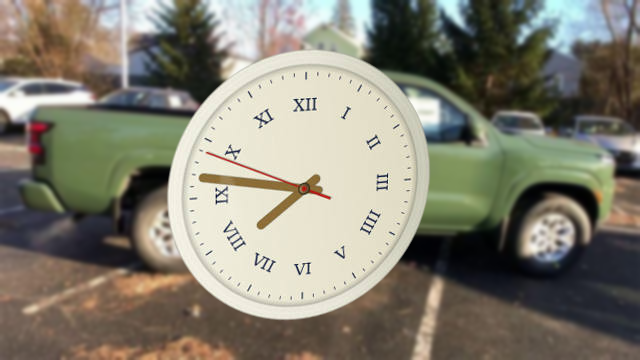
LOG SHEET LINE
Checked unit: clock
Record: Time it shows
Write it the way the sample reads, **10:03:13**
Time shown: **7:46:49**
